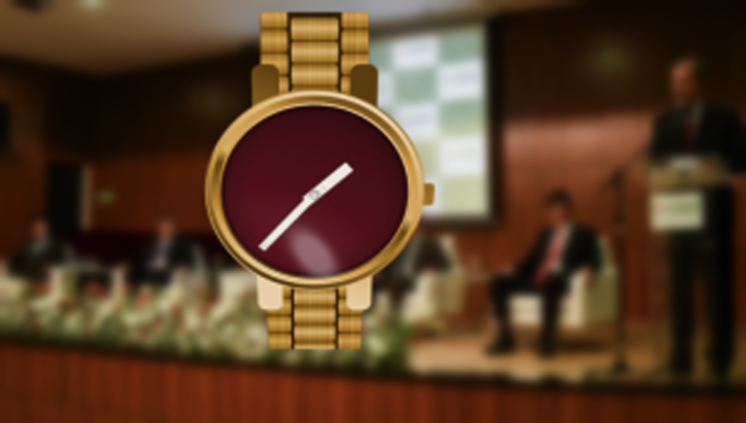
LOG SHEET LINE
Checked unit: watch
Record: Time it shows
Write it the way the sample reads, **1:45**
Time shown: **1:37**
